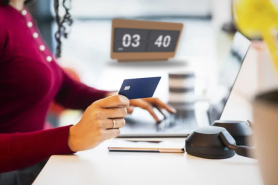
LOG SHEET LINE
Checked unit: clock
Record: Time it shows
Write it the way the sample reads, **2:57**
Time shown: **3:40**
